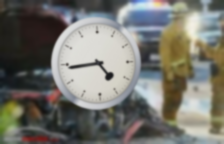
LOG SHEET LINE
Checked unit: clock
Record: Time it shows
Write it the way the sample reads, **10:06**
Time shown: **4:44**
